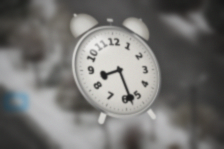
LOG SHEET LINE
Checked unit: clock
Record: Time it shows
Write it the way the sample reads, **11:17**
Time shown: **8:28**
